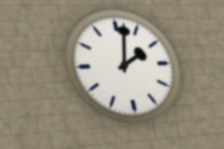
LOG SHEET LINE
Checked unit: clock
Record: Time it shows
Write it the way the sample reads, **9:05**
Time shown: **2:02**
